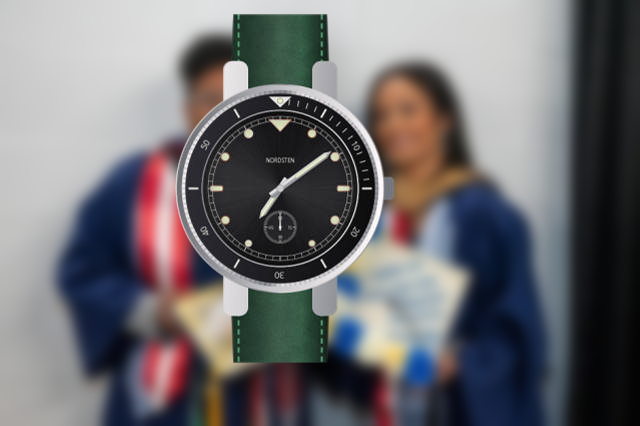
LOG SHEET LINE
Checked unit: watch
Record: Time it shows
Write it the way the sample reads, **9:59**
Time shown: **7:09**
